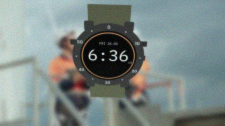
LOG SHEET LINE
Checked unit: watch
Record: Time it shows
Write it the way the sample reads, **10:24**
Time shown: **6:36**
